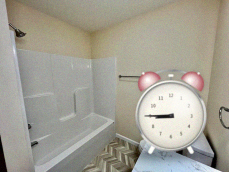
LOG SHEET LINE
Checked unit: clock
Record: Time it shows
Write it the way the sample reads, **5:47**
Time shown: **8:45**
